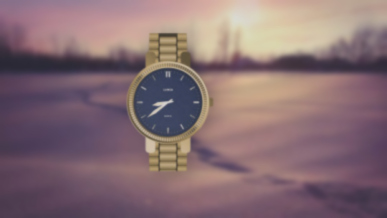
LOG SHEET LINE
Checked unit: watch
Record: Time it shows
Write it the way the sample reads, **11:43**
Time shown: **8:39**
